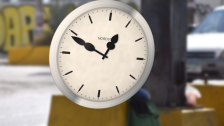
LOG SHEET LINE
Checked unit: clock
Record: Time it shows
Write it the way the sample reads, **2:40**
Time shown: **12:49**
